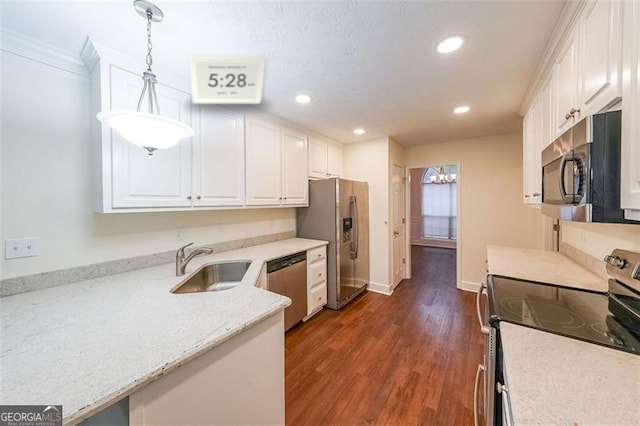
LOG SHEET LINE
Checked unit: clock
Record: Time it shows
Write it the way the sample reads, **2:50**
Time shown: **5:28**
